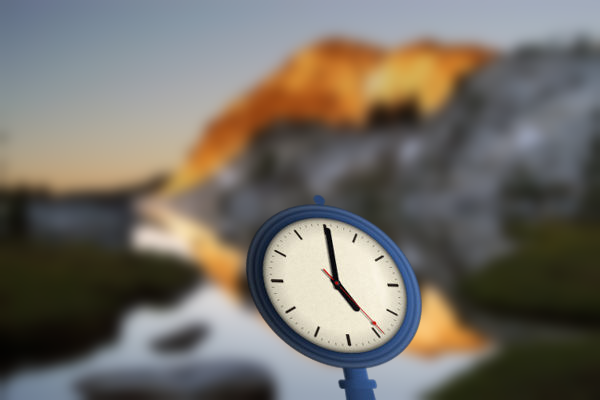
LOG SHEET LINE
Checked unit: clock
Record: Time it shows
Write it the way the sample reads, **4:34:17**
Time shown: **5:00:24**
